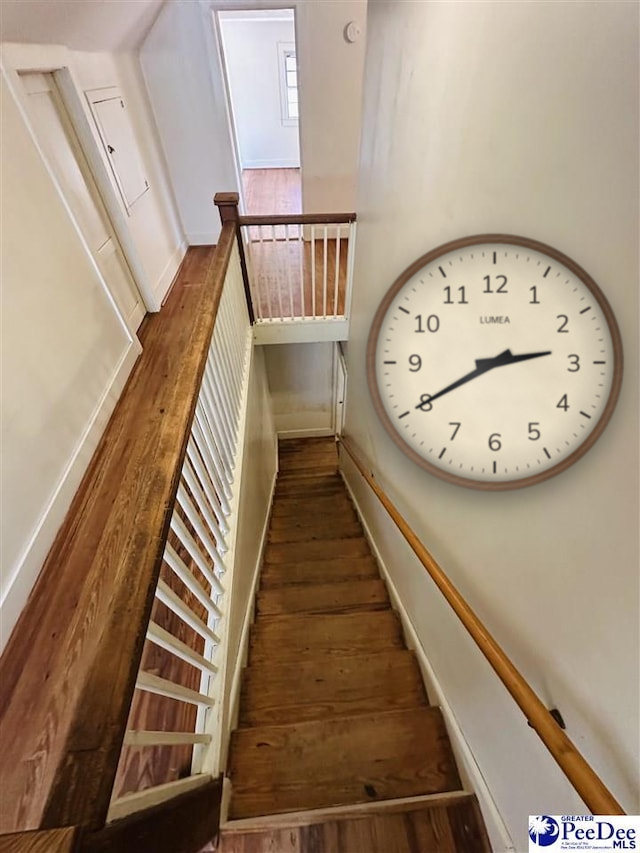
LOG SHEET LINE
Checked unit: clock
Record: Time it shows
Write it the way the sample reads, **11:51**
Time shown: **2:40**
